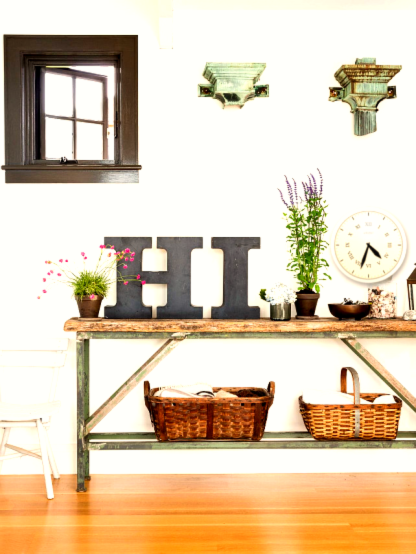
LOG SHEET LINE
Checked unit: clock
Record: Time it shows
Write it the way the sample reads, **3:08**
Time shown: **4:33**
